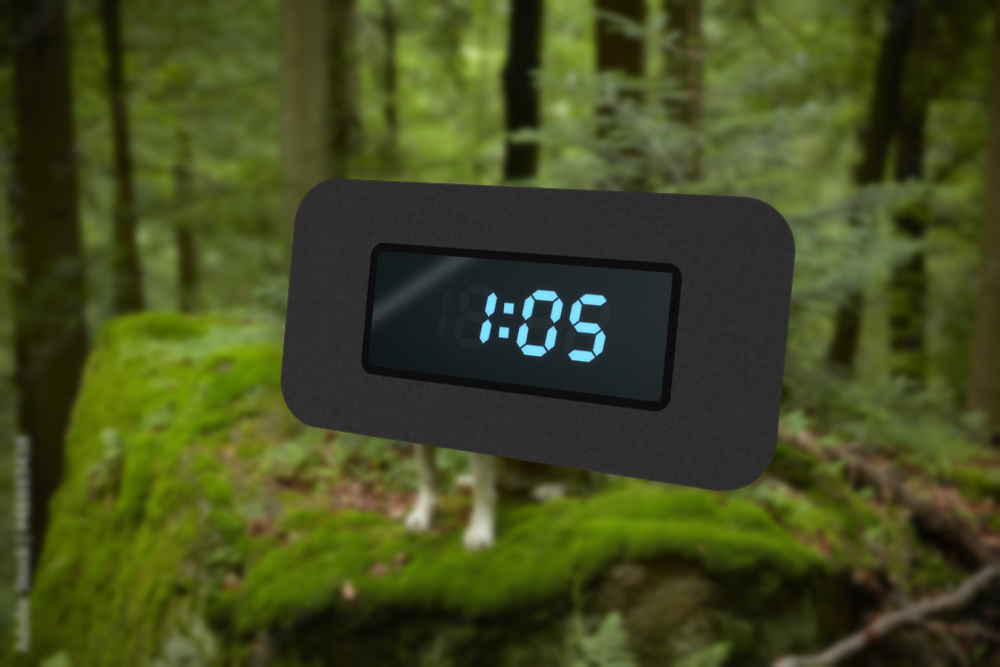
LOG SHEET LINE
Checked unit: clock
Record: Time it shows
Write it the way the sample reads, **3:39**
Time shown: **1:05**
